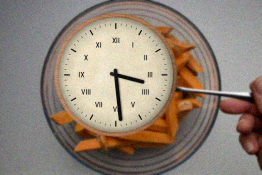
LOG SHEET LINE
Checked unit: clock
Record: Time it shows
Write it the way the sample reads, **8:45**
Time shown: **3:29**
